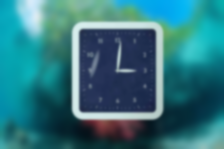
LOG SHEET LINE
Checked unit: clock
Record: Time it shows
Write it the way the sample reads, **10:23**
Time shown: **3:01**
